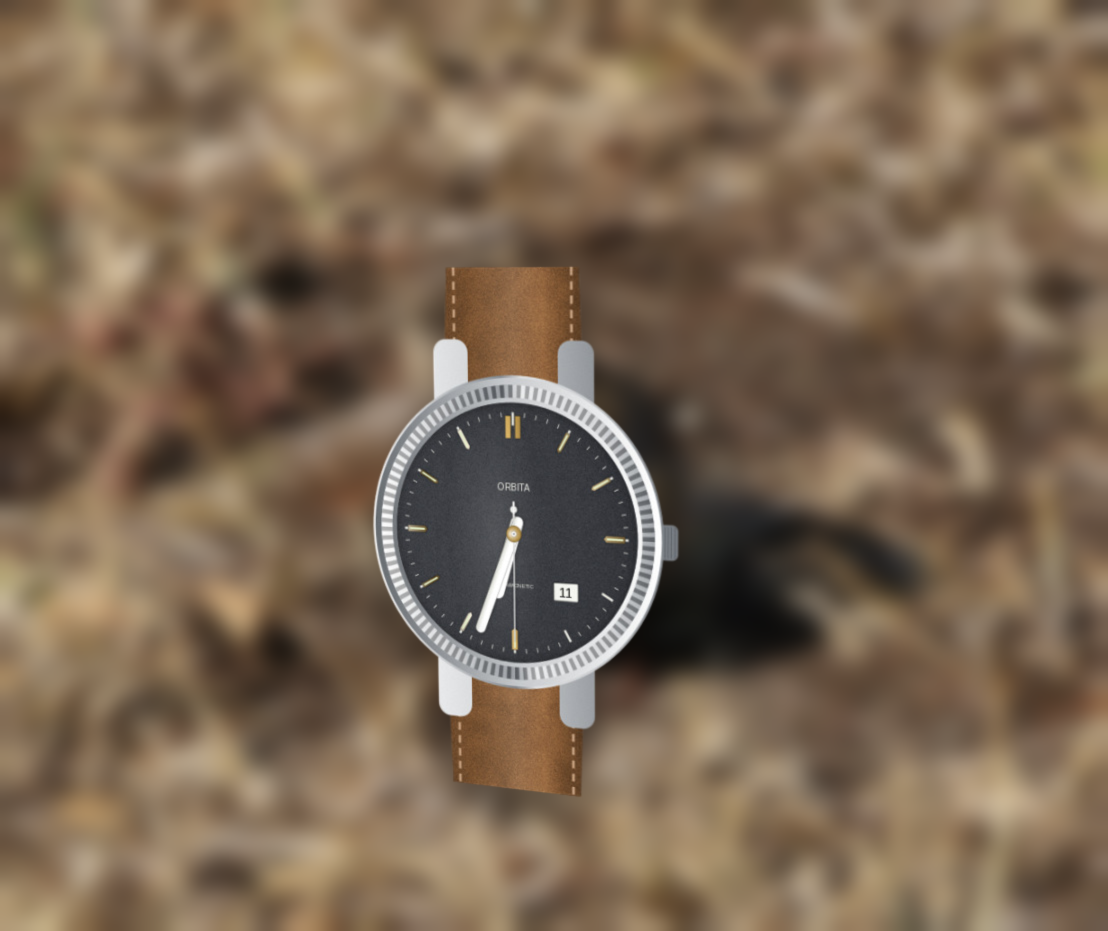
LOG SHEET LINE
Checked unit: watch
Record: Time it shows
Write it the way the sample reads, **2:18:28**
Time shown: **6:33:30**
